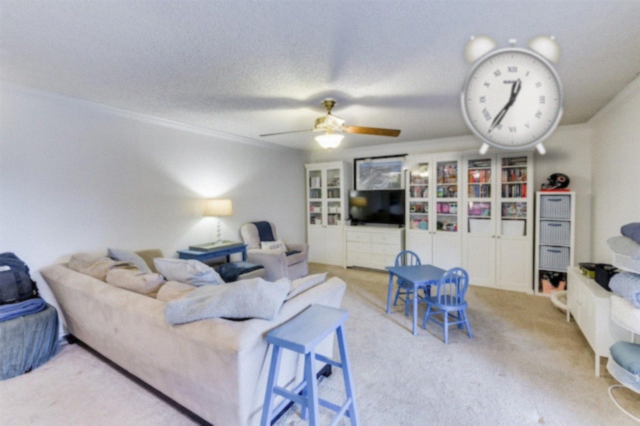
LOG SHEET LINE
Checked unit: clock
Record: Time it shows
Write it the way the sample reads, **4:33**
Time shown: **12:36**
